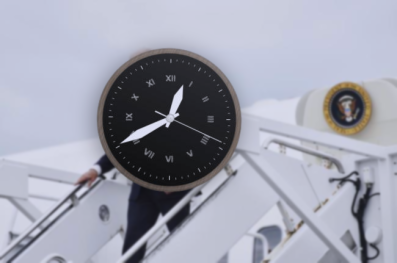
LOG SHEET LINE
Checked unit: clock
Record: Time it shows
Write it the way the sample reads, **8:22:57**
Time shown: **12:40:19**
